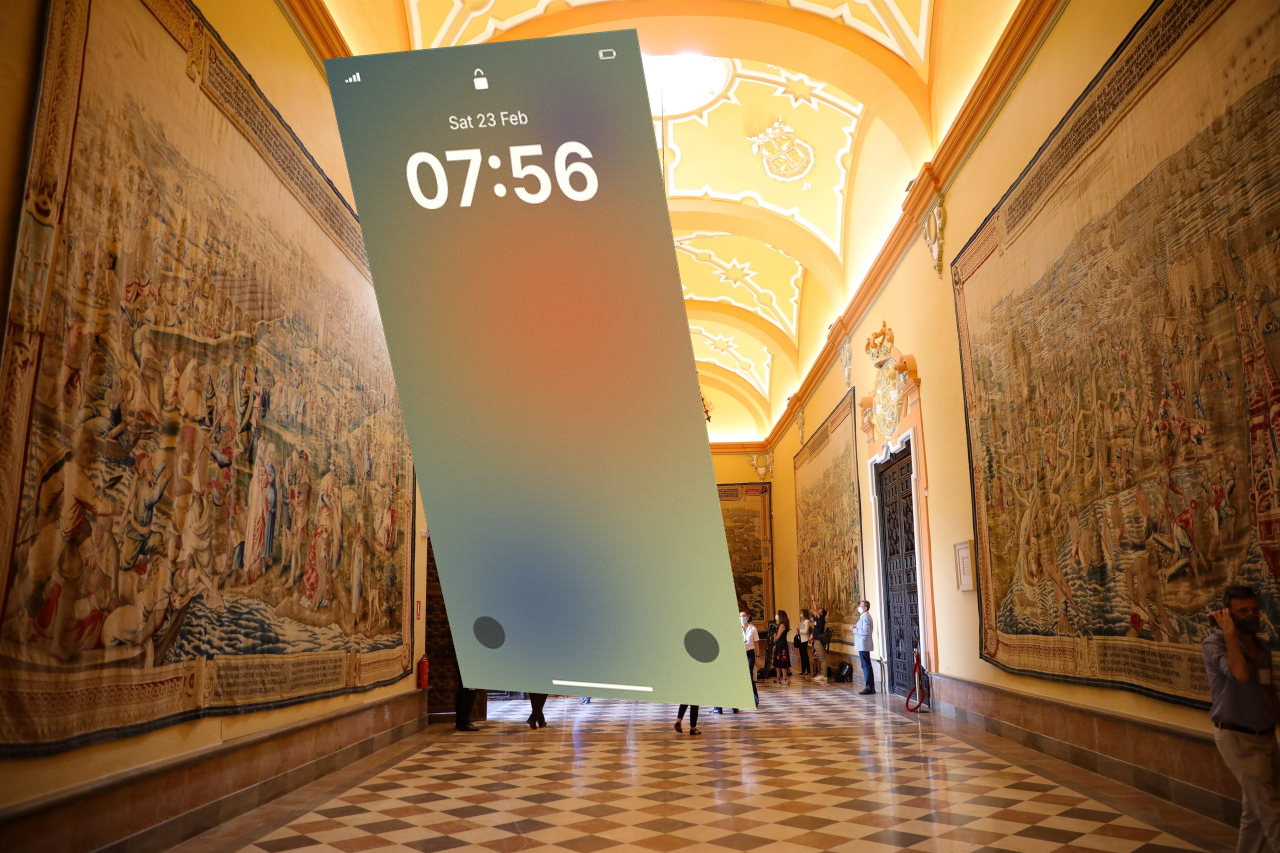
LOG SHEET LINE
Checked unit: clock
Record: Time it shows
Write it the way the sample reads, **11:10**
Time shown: **7:56**
